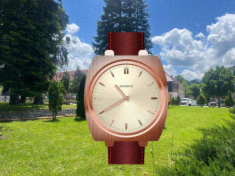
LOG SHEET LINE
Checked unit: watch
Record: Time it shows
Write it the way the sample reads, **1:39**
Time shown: **10:40**
